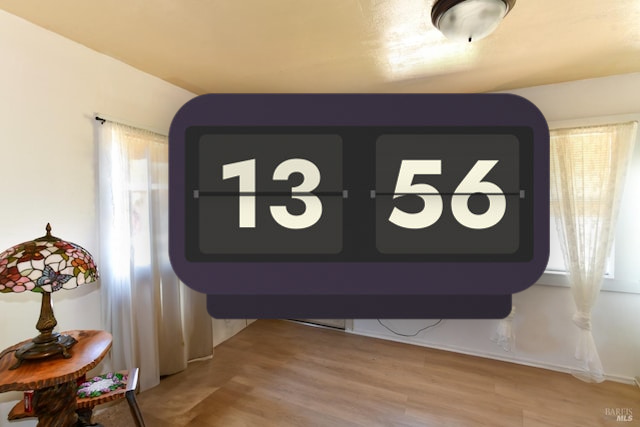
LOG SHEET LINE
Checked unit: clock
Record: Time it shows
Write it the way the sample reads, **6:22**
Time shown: **13:56**
